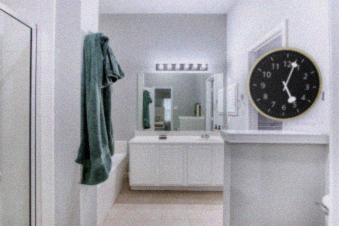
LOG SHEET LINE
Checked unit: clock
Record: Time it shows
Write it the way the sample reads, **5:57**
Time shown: **5:03**
